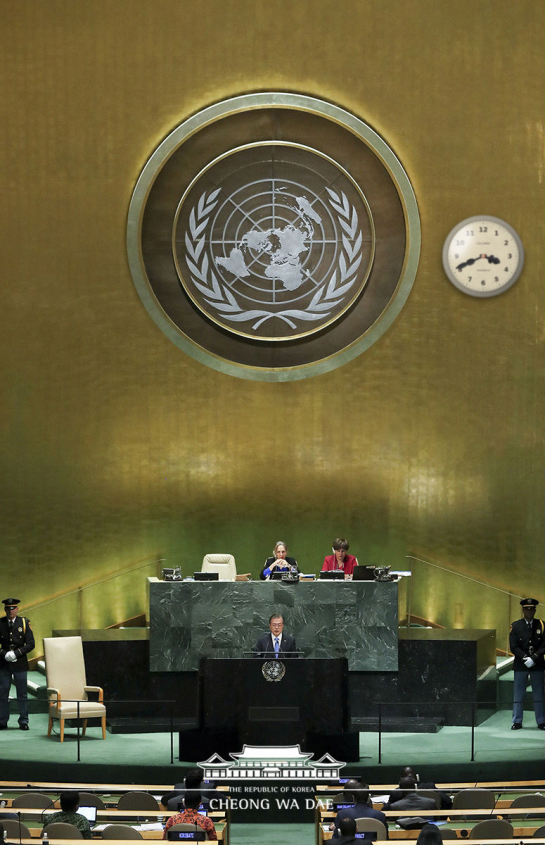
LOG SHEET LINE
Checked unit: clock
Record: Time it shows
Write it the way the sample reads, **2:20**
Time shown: **3:41**
